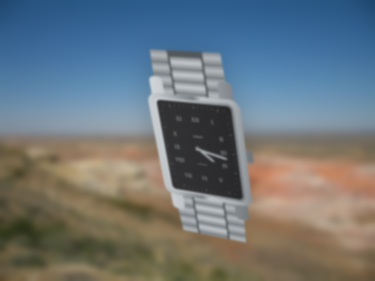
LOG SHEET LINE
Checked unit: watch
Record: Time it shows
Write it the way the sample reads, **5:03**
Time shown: **4:17**
